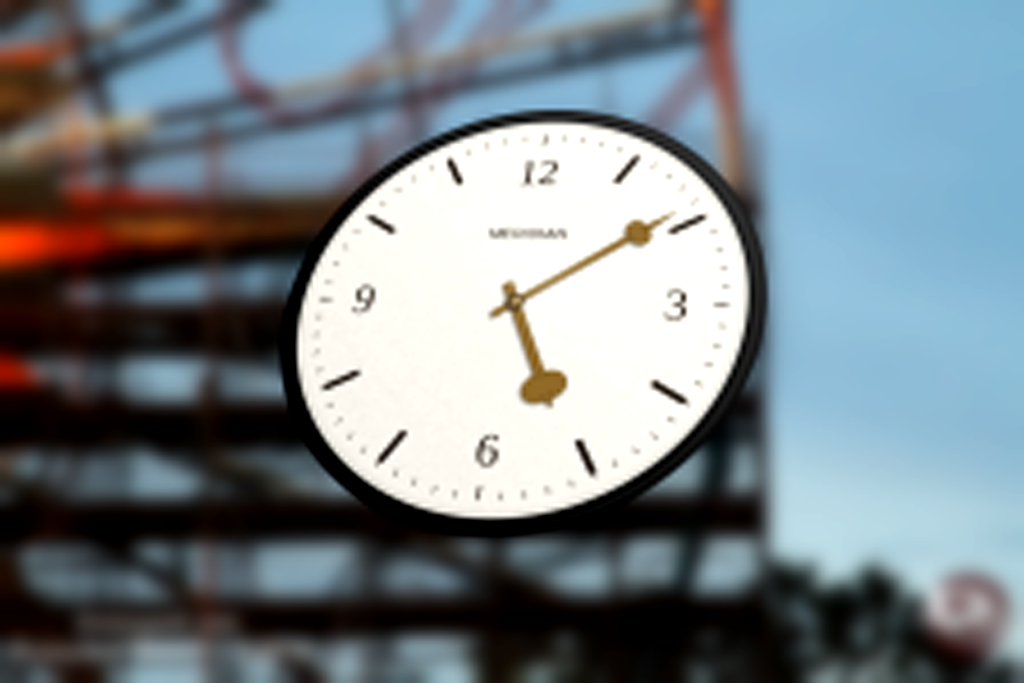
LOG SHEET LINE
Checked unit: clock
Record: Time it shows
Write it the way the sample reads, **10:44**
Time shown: **5:09**
